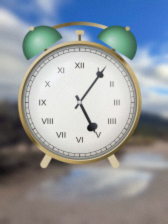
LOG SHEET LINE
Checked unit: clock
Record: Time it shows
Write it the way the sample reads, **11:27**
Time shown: **5:06**
